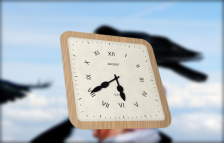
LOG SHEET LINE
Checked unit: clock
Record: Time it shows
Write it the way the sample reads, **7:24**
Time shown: **5:40**
